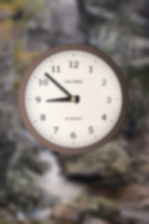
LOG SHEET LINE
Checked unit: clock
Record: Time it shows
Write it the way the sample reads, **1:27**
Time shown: **8:52**
